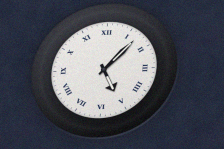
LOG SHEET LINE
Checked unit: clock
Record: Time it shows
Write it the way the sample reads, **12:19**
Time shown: **5:07**
